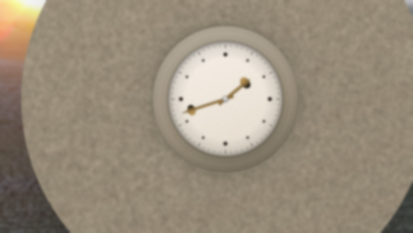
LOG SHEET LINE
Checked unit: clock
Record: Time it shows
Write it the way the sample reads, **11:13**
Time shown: **1:42**
